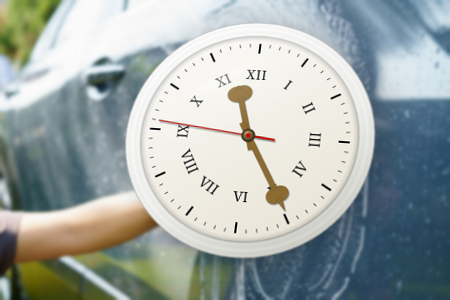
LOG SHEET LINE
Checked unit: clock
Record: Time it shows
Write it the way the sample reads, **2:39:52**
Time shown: **11:24:46**
